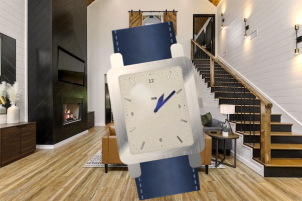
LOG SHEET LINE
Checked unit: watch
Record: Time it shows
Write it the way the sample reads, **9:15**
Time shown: **1:09**
